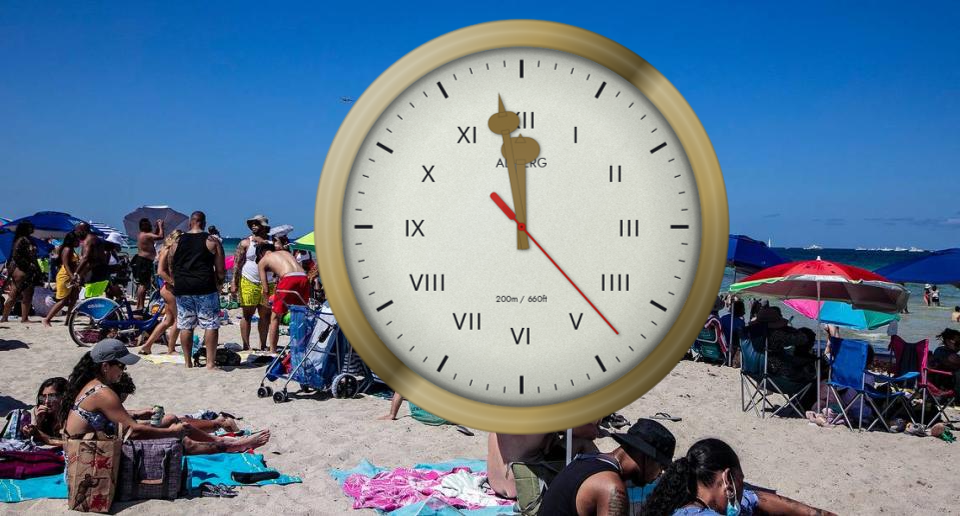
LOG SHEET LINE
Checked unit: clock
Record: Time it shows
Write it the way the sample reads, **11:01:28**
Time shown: **11:58:23**
